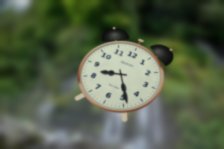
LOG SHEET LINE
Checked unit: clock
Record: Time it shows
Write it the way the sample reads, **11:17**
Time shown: **8:24**
